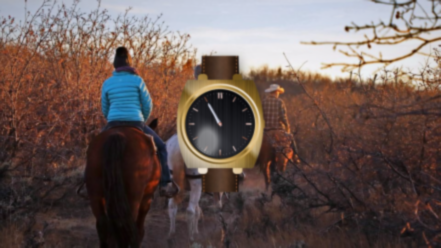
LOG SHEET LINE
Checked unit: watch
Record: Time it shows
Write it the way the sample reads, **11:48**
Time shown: **10:55**
